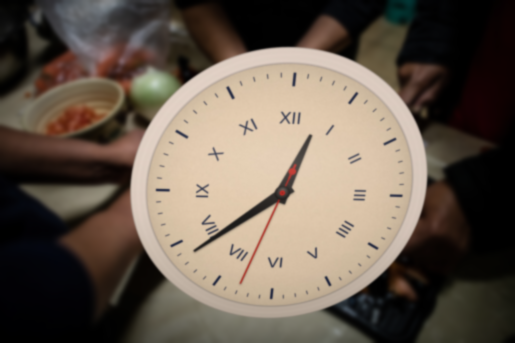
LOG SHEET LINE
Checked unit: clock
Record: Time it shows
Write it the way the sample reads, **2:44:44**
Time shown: **12:38:33**
